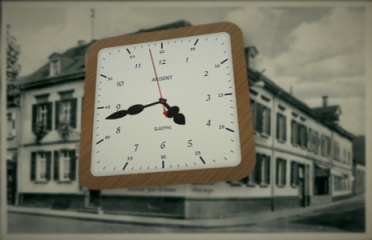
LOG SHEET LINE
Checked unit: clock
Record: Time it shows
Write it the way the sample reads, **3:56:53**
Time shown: **4:42:58**
